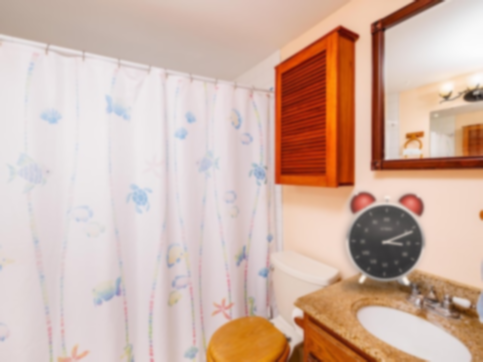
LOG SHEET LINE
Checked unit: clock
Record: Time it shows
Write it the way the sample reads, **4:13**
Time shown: **3:11**
